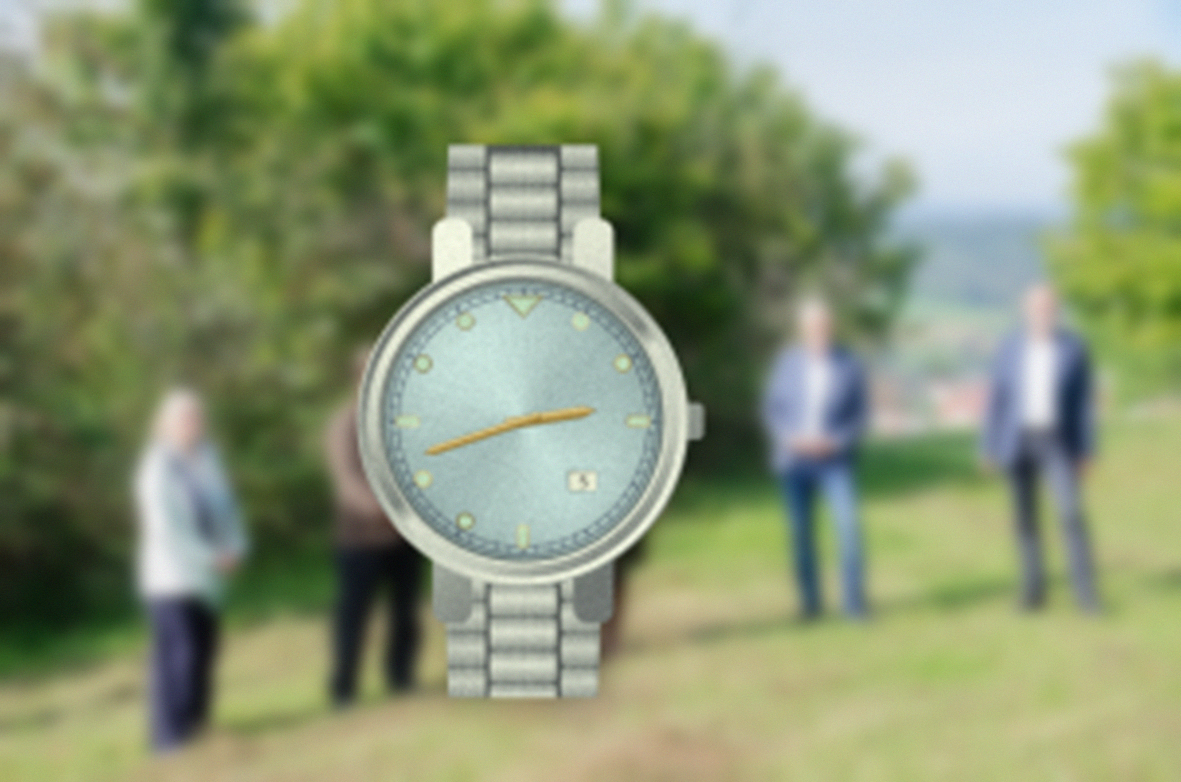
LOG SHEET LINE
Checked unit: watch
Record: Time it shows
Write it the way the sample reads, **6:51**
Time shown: **2:42**
